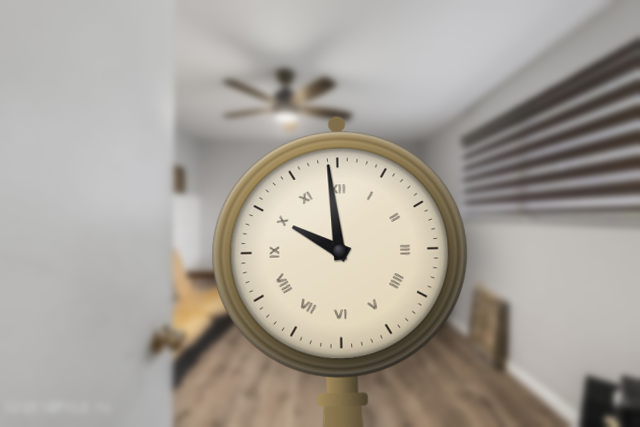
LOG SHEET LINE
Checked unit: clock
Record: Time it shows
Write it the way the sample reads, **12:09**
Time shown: **9:59**
